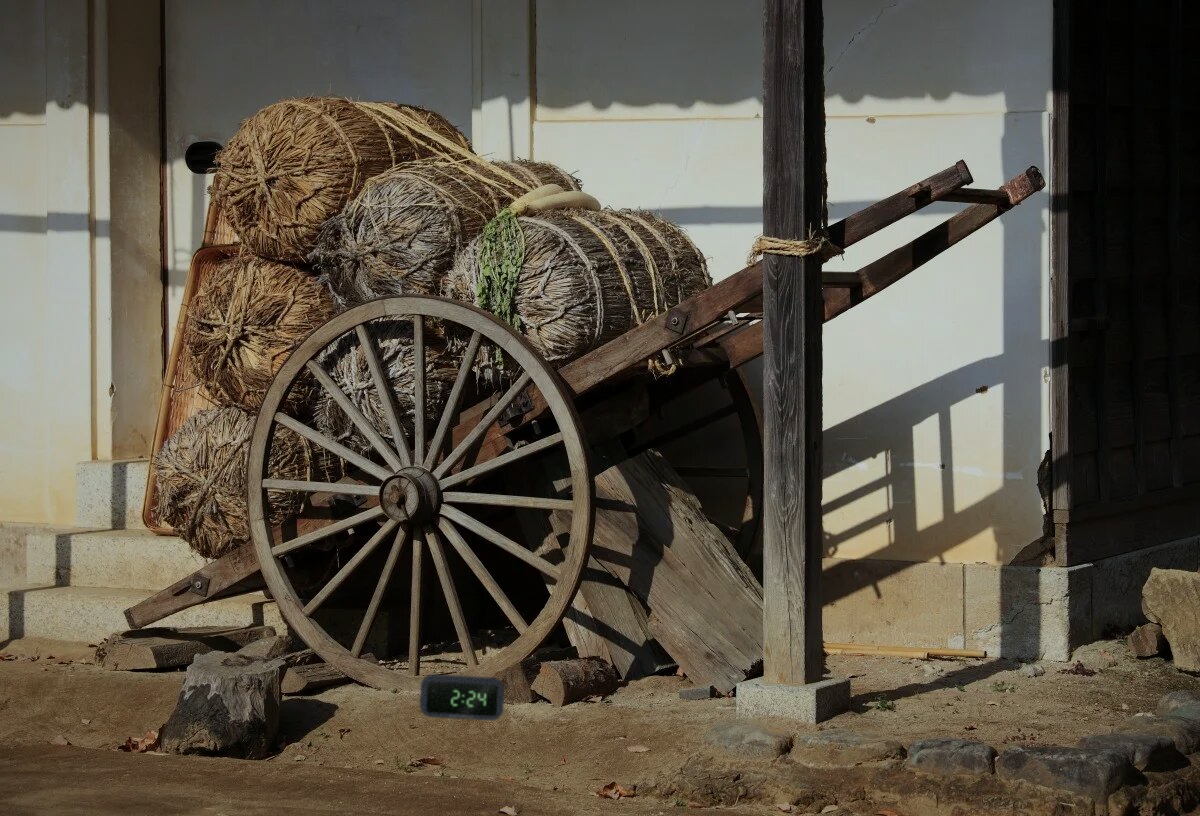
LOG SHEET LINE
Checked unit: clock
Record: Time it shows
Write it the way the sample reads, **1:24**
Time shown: **2:24**
